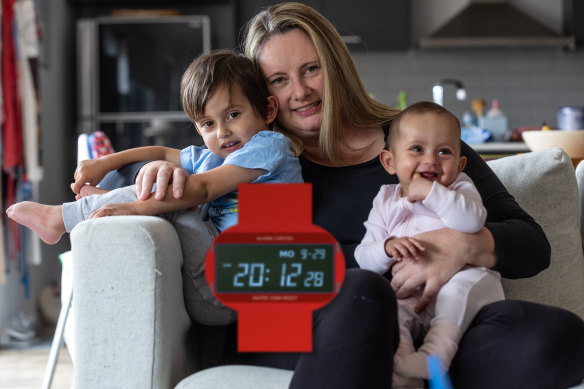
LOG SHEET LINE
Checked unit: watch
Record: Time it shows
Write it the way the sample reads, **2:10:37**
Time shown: **20:12:28**
